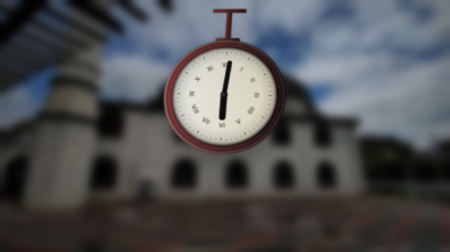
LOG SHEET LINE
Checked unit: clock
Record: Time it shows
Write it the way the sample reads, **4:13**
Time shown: **6:01**
